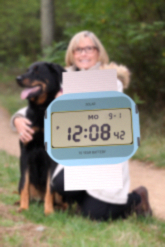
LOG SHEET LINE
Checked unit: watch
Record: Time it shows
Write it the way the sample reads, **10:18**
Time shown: **12:08**
